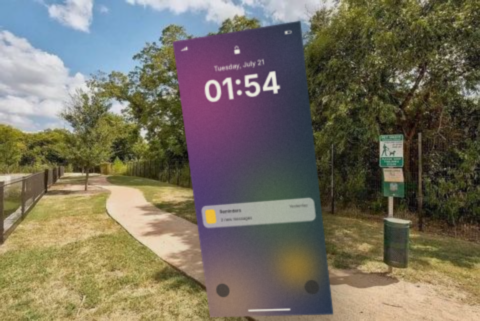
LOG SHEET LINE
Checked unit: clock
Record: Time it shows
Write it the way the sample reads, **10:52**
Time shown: **1:54**
